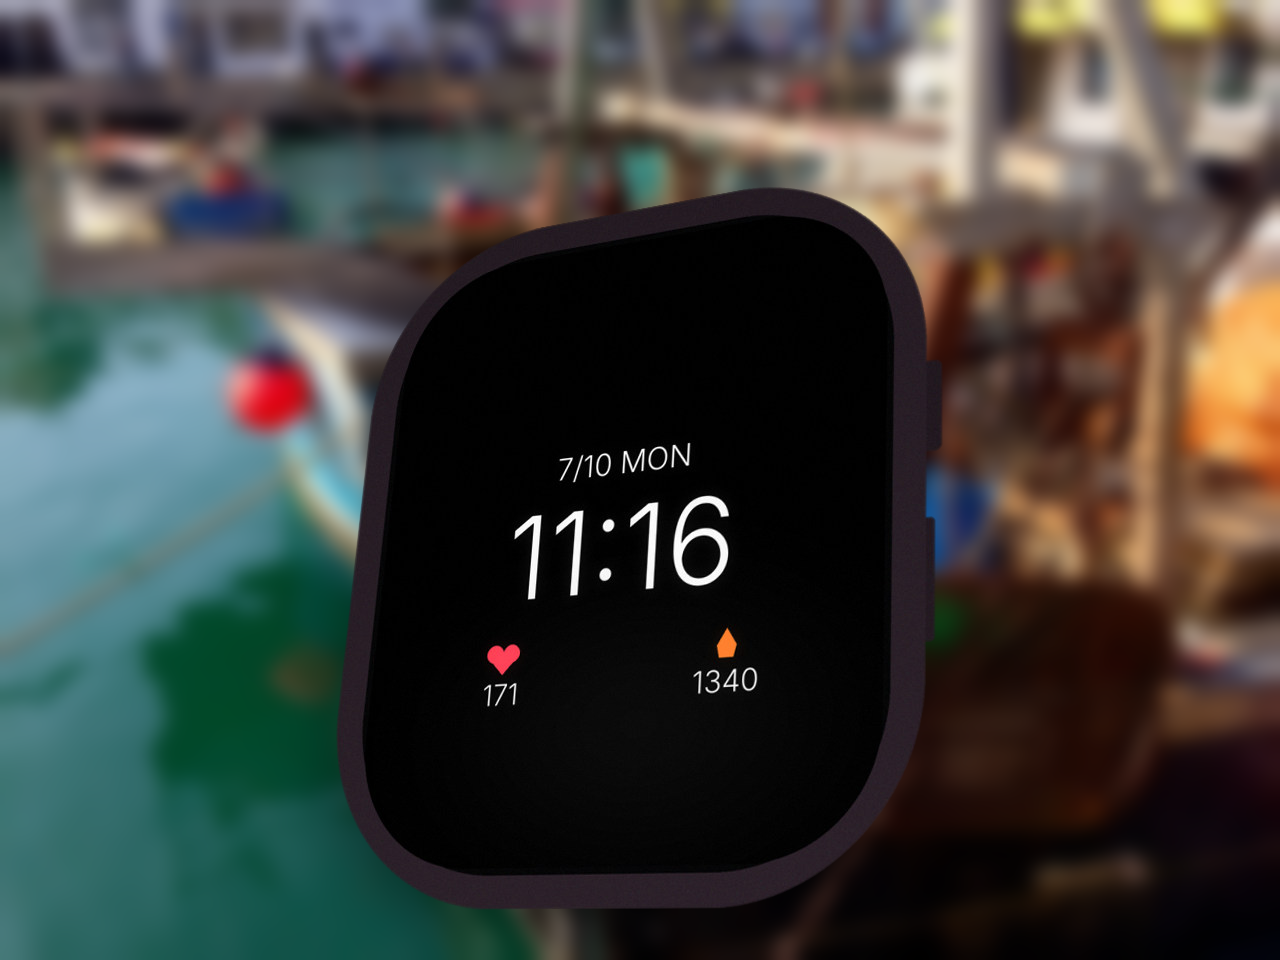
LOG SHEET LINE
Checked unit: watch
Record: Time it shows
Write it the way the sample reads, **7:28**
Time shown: **11:16**
